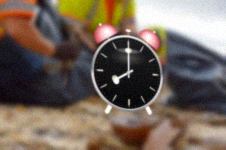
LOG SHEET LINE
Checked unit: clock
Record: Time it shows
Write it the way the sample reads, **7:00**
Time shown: **8:00**
